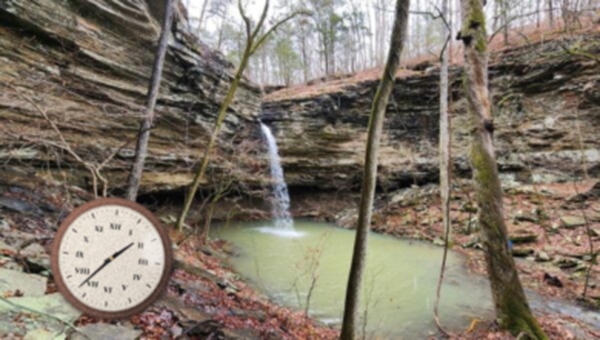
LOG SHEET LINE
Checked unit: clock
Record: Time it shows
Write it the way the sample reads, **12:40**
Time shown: **1:37**
